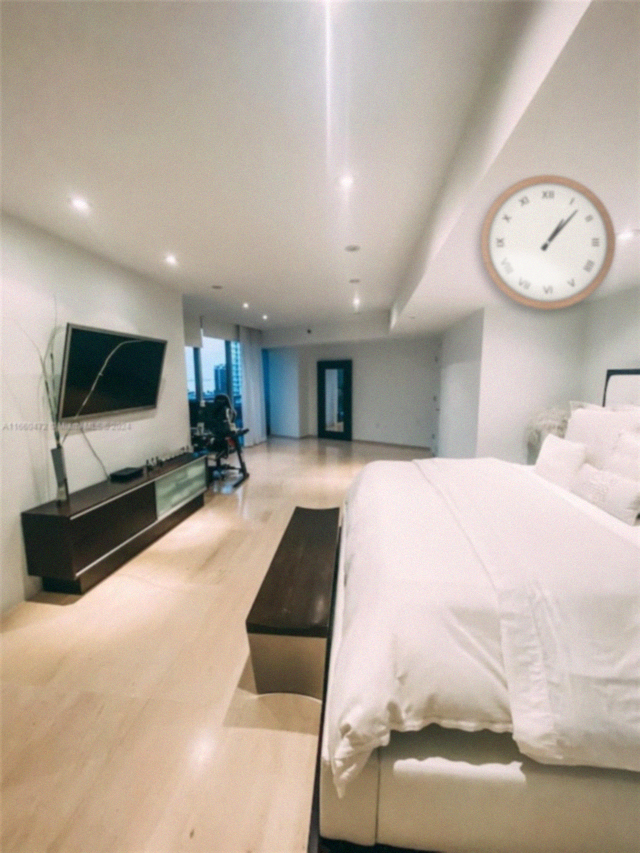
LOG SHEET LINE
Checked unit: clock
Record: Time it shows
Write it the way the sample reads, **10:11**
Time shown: **1:07**
